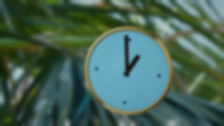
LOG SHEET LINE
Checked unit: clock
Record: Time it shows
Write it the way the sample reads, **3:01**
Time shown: **12:59**
